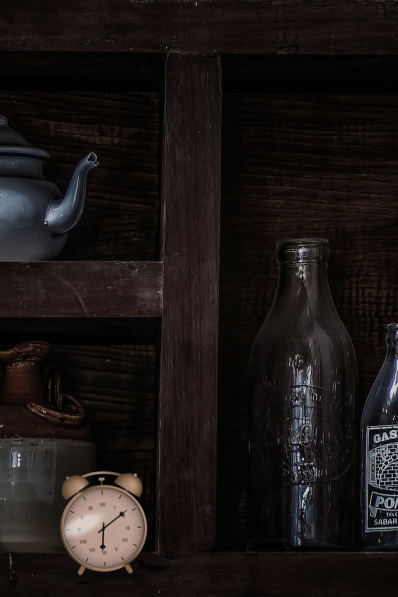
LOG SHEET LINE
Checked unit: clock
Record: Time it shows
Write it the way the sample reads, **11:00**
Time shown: **6:09**
